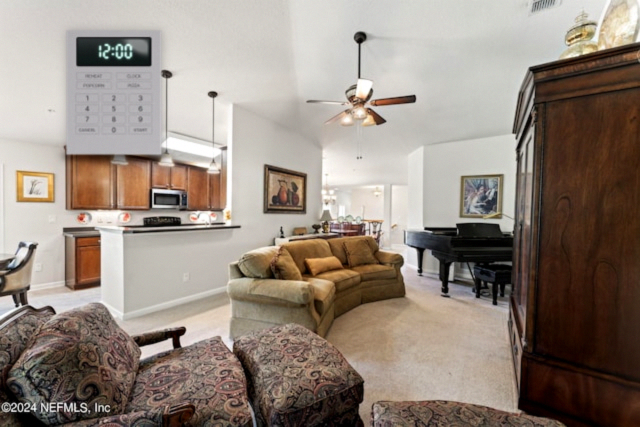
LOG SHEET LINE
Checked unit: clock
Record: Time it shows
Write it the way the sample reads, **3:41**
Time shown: **12:00**
